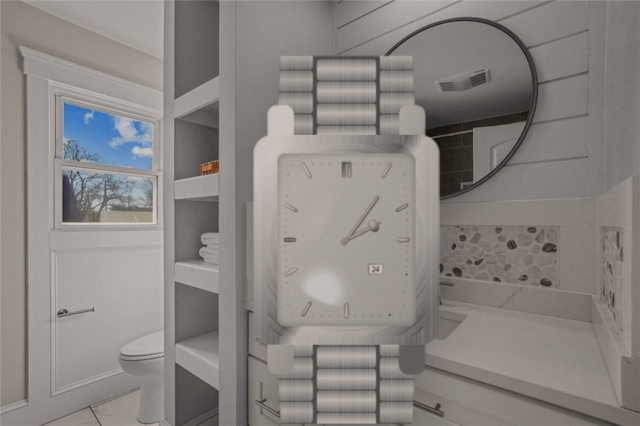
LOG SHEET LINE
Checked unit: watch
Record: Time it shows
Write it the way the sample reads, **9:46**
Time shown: **2:06**
